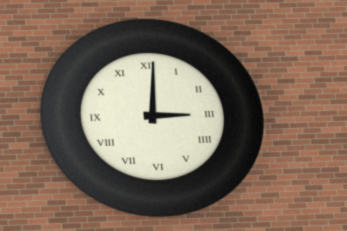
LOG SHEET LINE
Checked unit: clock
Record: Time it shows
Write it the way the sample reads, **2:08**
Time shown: **3:01**
